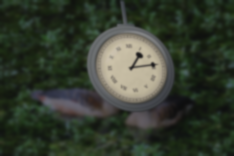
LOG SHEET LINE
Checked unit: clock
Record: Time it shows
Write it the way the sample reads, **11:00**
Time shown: **1:14**
